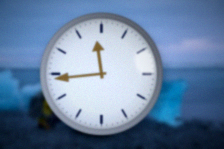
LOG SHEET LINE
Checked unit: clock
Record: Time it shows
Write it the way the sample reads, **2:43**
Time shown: **11:44**
